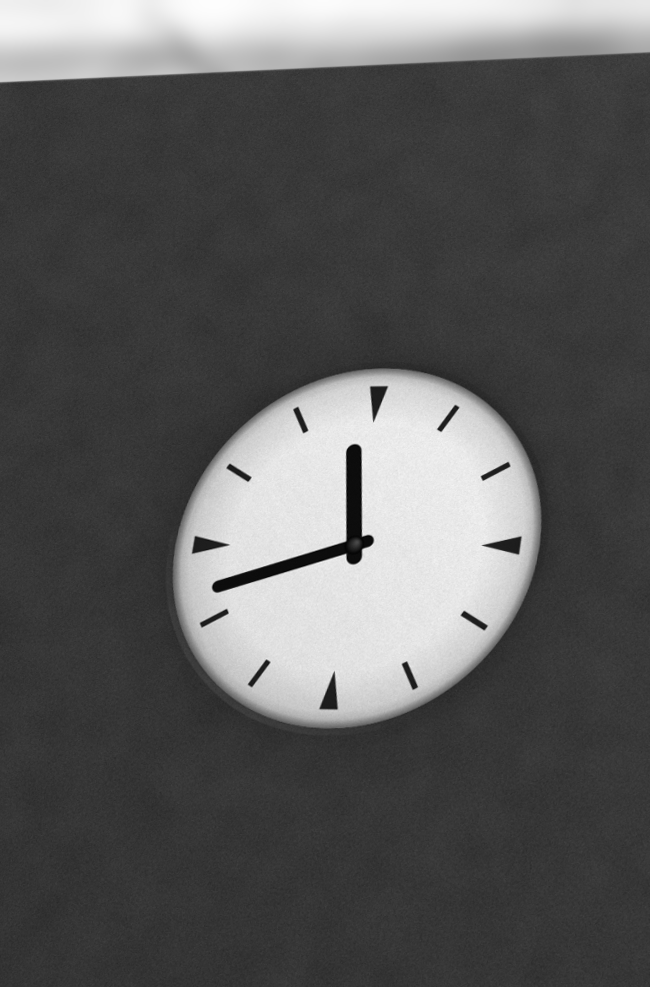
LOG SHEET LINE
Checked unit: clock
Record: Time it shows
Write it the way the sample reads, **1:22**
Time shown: **11:42**
